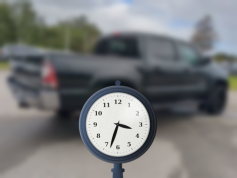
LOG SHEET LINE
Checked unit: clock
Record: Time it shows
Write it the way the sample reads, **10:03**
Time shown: **3:33**
